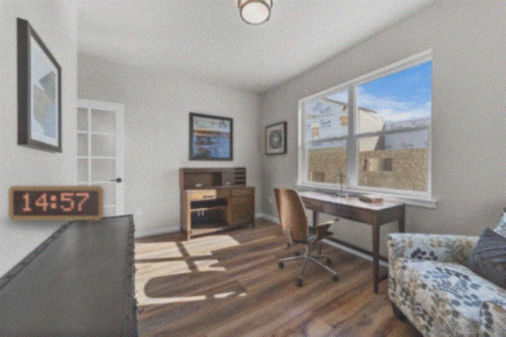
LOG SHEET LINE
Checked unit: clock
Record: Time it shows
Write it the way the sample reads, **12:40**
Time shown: **14:57**
